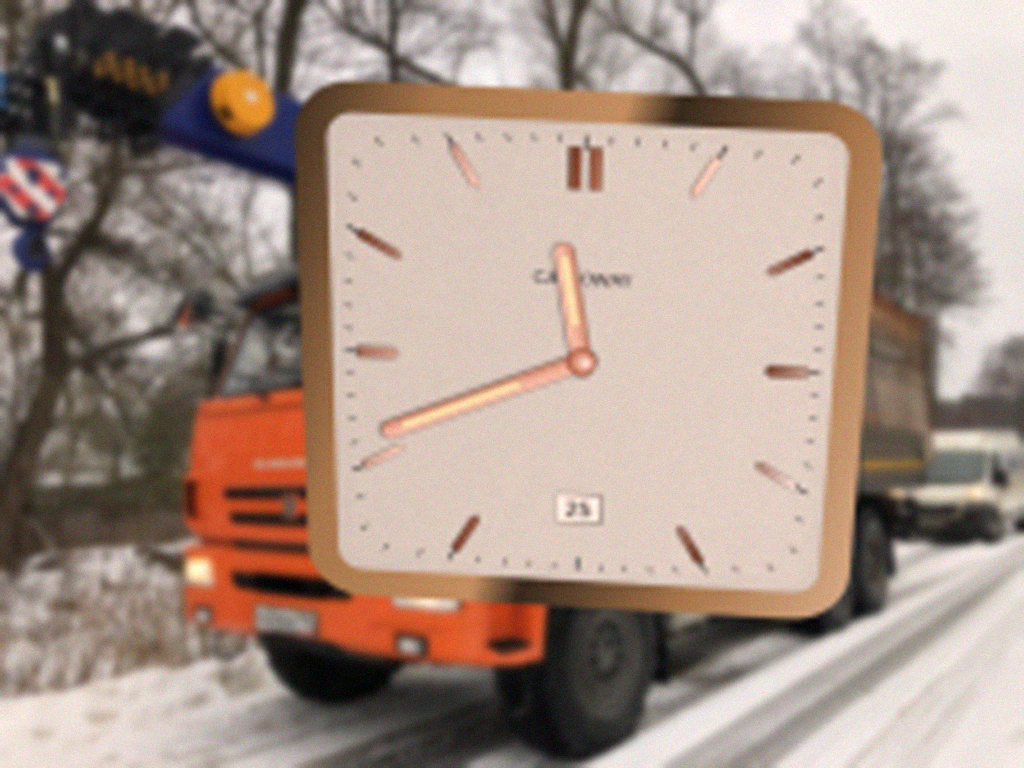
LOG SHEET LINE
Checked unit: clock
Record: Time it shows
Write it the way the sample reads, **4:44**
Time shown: **11:41**
